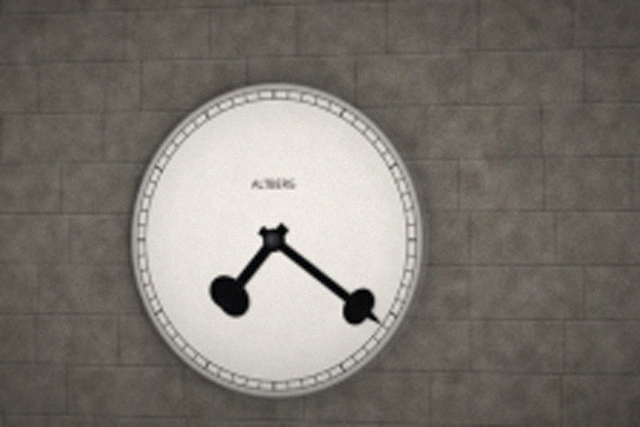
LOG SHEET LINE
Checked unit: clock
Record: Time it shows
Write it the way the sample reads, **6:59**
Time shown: **7:21**
